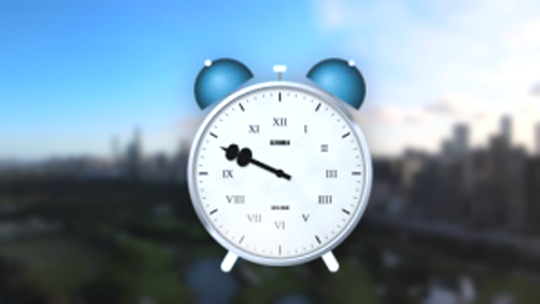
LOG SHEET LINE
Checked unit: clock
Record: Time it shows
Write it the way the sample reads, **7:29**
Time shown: **9:49**
